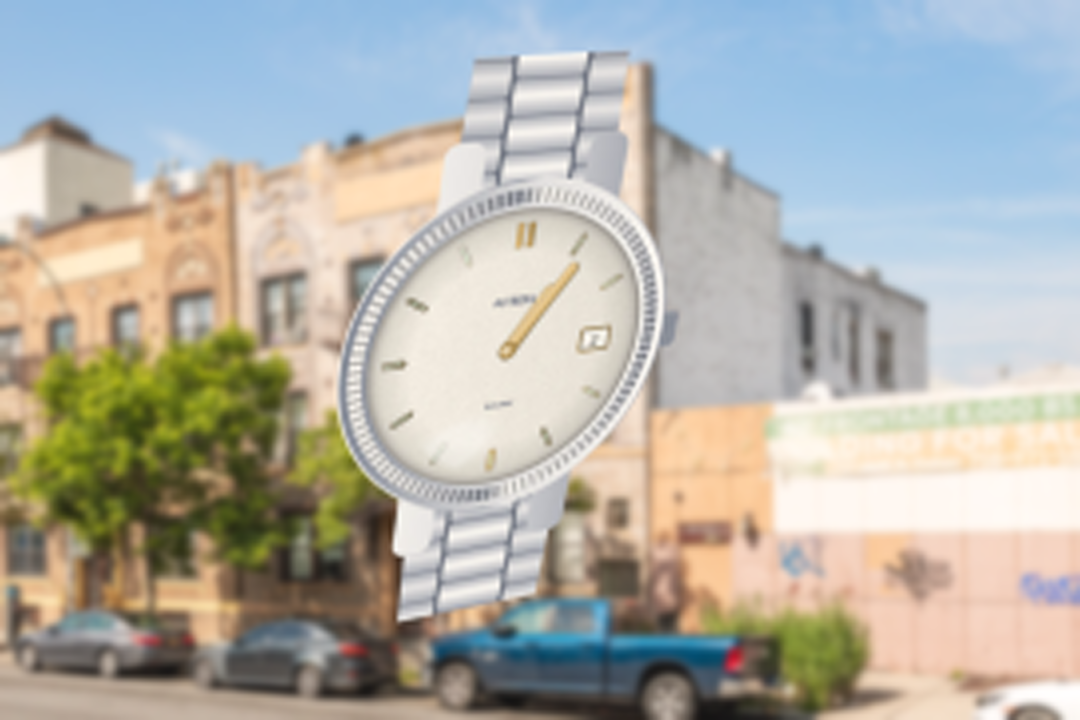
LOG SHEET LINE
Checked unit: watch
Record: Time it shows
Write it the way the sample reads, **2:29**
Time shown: **1:06**
